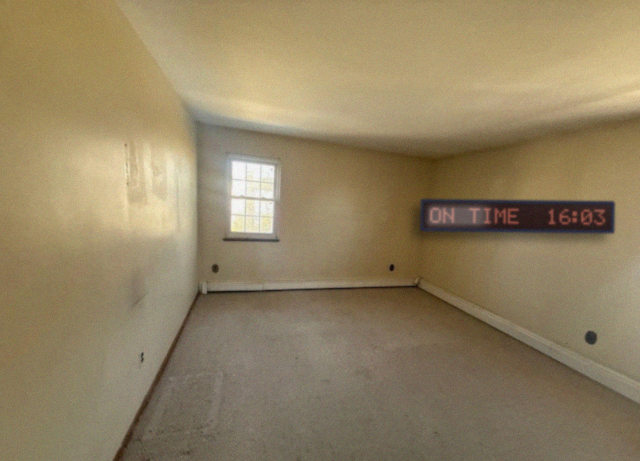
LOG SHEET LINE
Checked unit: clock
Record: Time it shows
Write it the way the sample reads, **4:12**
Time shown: **16:03**
